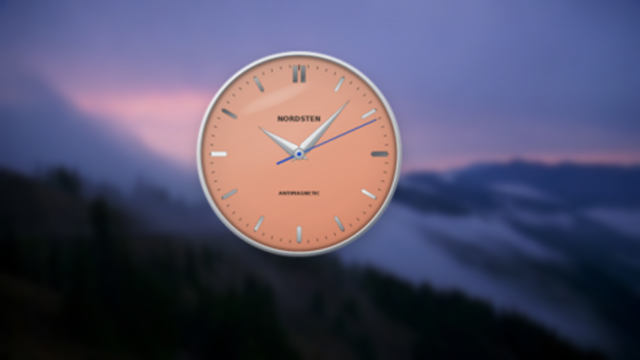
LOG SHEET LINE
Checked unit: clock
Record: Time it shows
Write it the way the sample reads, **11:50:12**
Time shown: **10:07:11**
